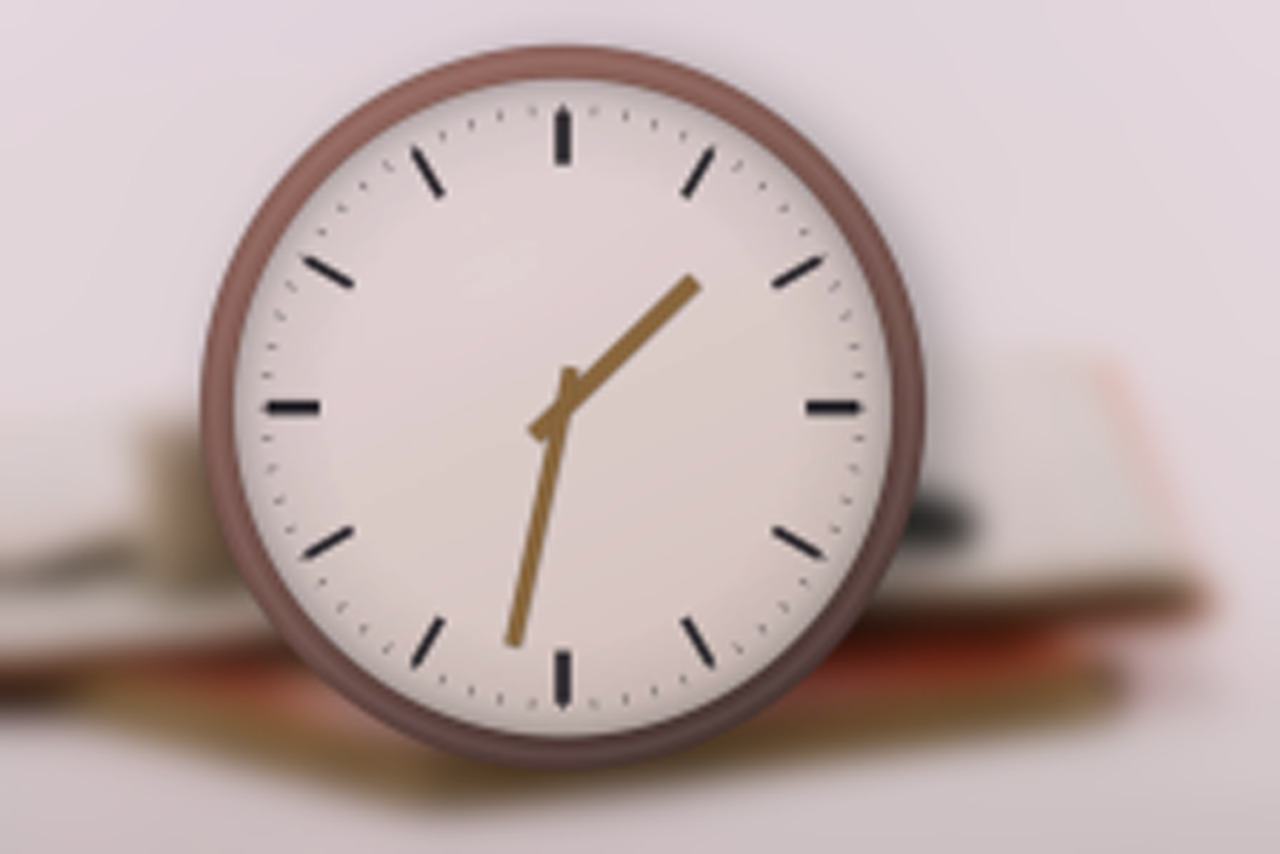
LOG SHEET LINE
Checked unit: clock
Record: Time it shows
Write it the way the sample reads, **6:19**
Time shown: **1:32**
